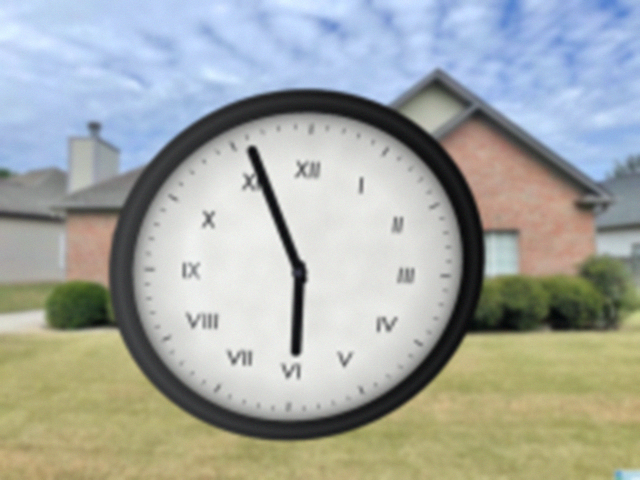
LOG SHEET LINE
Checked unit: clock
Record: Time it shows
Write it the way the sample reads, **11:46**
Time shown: **5:56**
